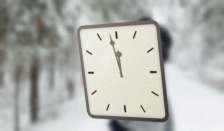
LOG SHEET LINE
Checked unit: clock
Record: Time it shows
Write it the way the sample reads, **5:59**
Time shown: **11:58**
